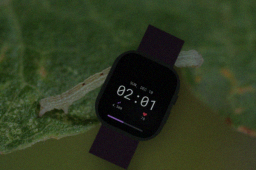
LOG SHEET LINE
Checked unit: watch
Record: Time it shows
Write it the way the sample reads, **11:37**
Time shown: **2:01**
